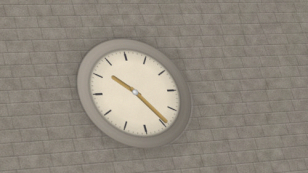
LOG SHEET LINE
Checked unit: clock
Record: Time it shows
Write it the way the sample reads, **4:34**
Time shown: **10:24**
